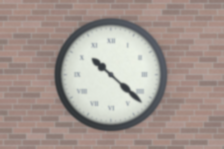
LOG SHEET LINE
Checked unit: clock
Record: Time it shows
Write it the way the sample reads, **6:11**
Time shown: **10:22**
